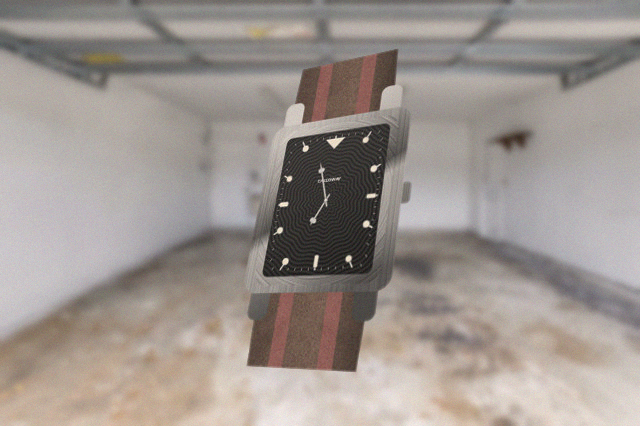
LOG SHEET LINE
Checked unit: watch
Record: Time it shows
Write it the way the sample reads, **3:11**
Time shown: **6:57**
